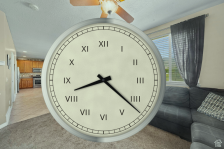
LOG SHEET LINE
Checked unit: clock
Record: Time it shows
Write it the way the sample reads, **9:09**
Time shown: **8:22**
